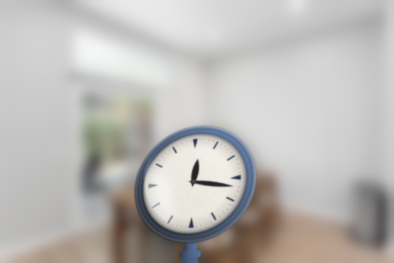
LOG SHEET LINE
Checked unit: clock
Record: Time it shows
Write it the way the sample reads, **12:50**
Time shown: **12:17**
